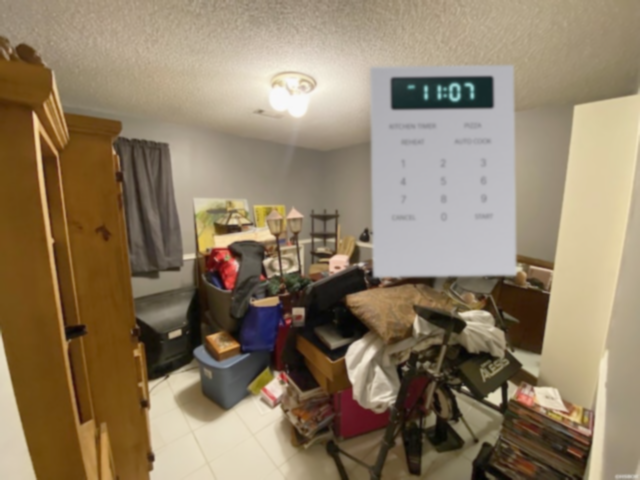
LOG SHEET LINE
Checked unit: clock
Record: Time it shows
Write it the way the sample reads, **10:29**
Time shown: **11:07**
